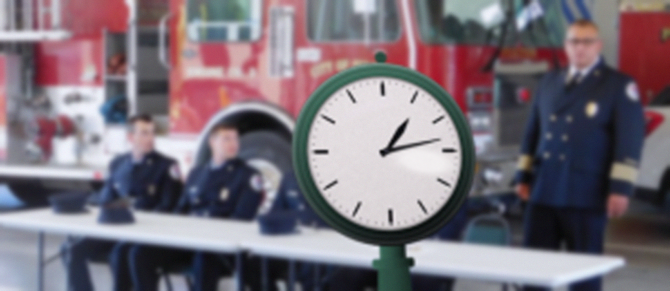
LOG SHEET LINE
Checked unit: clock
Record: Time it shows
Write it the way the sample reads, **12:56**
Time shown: **1:13**
